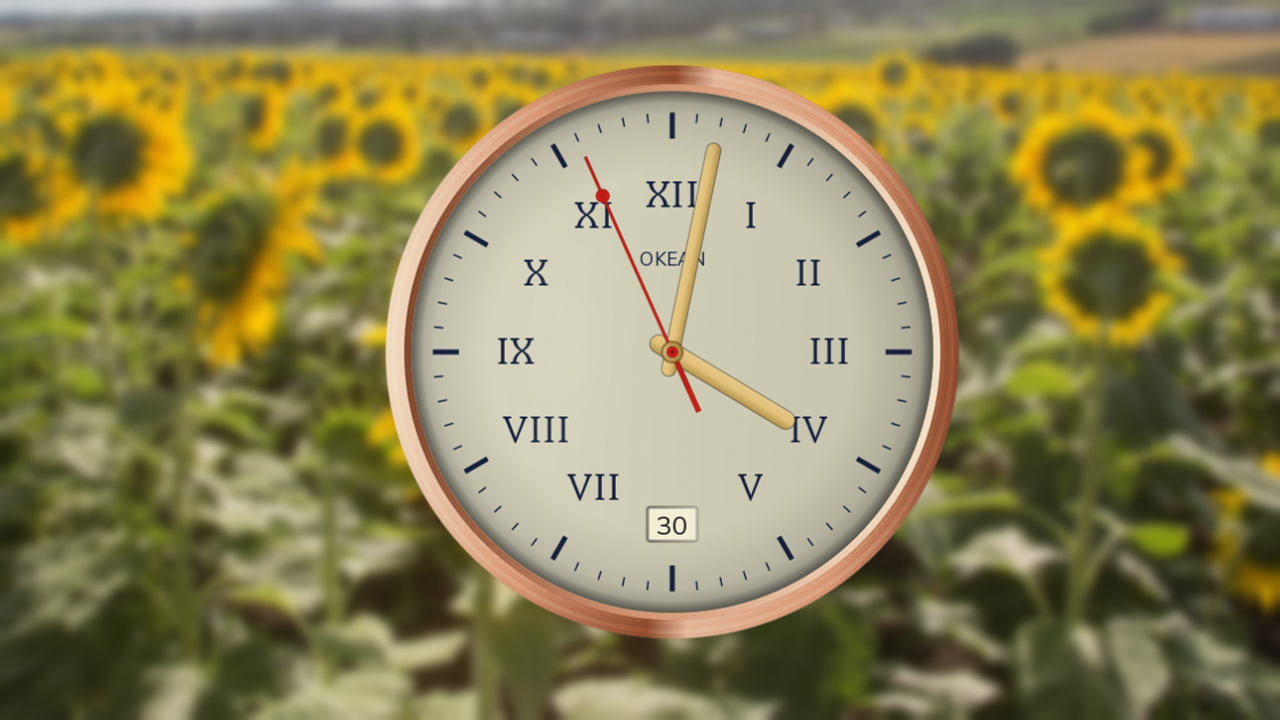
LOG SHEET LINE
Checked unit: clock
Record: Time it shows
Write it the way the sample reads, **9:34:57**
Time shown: **4:01:56**
